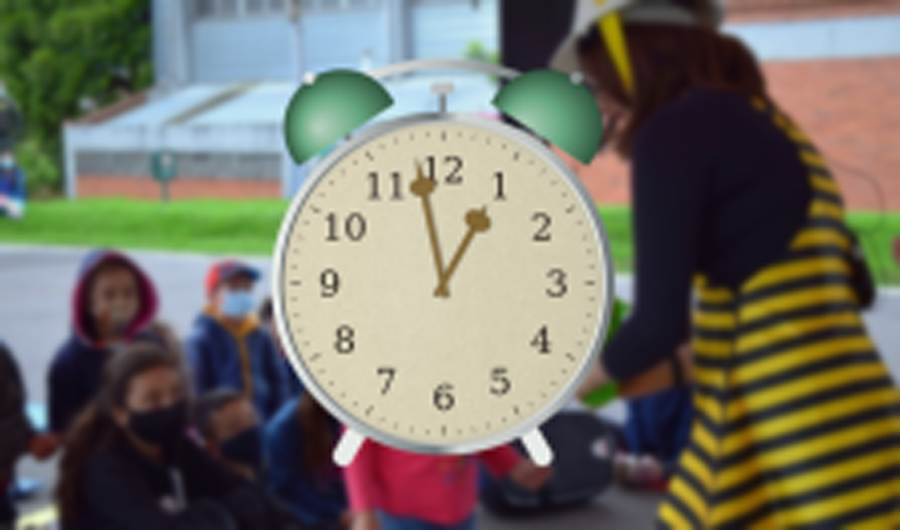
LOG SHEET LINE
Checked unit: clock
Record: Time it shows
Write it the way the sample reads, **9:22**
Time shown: **12:58**
